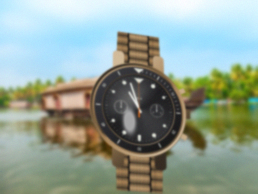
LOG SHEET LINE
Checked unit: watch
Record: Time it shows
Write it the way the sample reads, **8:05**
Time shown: **10:57**
